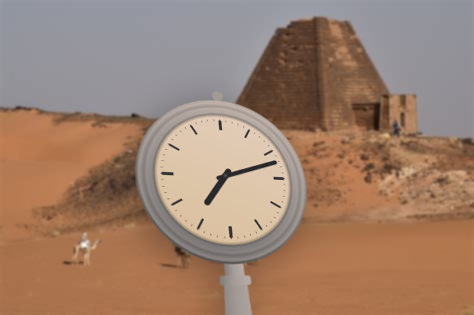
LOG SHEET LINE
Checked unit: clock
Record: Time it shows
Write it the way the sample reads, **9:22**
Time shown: **7:12**
